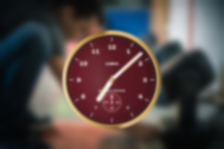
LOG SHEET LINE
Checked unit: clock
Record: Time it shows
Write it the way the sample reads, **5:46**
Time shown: **7:08**
